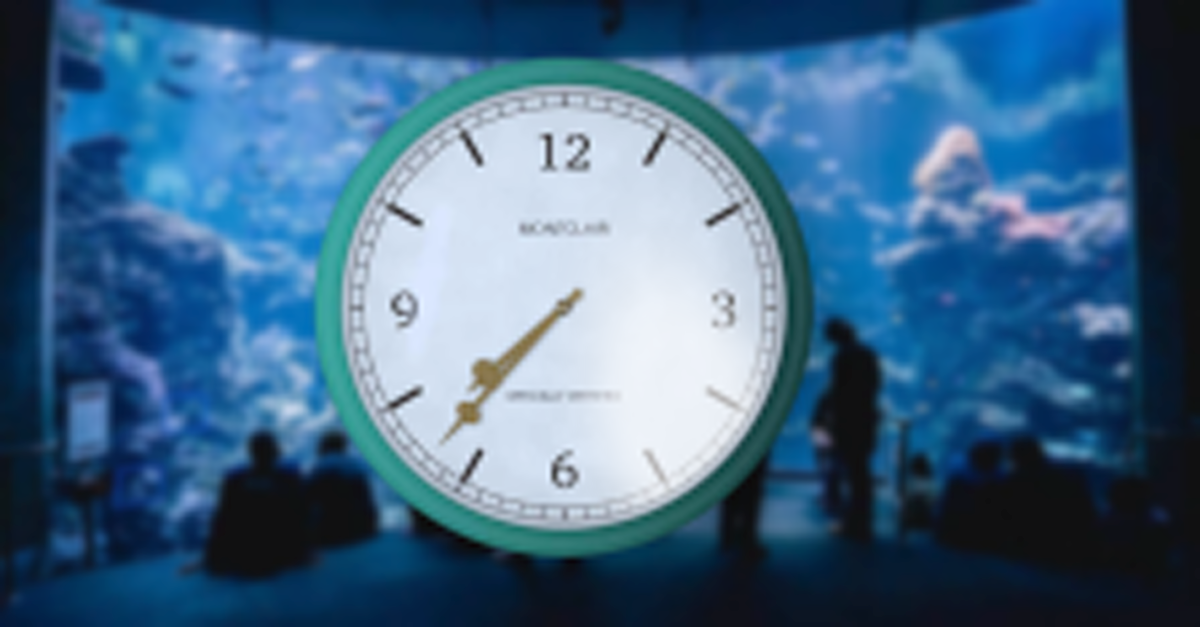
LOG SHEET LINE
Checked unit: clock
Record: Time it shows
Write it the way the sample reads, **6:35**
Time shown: **7:37**
